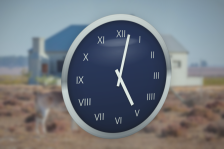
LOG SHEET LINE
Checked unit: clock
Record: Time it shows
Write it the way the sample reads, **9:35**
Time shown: **5:02**
